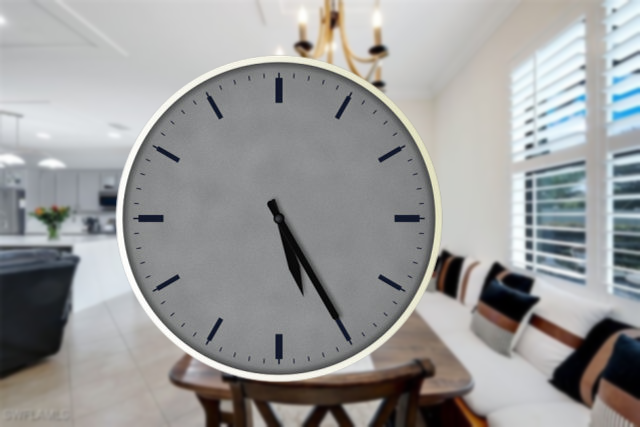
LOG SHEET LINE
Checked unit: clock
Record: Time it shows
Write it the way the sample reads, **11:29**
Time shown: **5:25**
